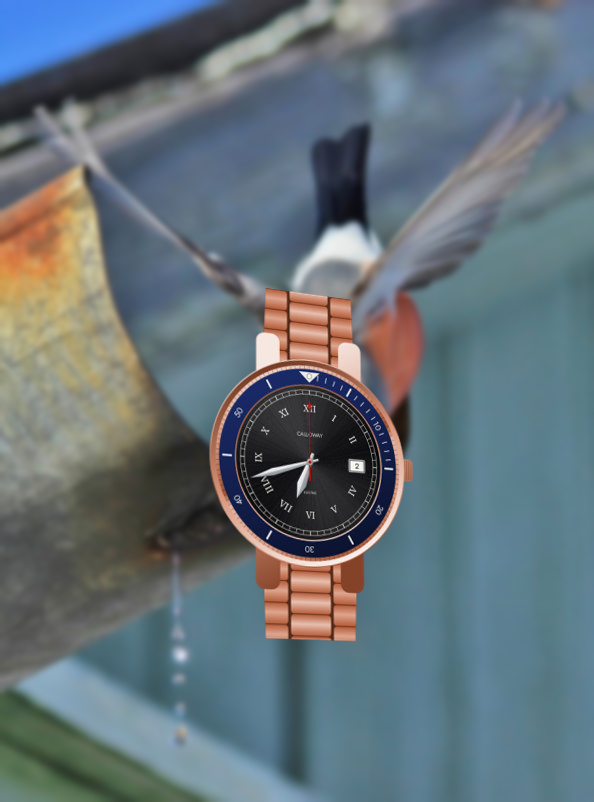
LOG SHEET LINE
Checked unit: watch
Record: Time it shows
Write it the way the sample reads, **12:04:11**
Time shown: **6:42:00**
